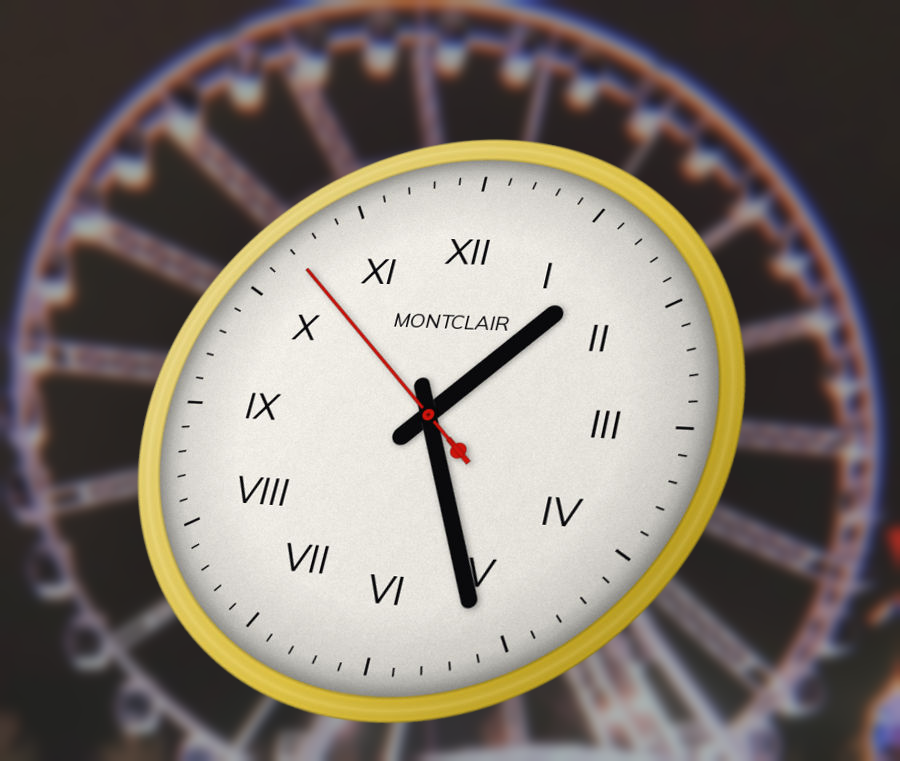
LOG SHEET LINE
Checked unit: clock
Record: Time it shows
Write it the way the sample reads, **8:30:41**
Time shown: **1:25:52**
